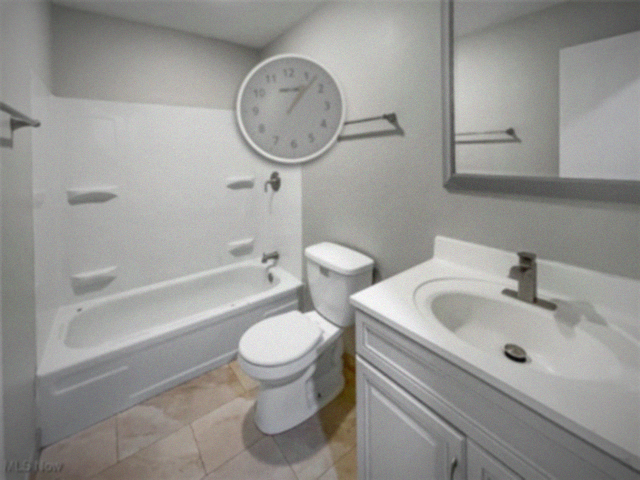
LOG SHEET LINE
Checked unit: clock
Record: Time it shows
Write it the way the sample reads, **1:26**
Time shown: **1:07**
